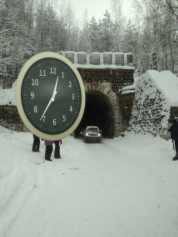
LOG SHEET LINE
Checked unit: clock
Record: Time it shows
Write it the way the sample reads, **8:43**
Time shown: **12:36**
